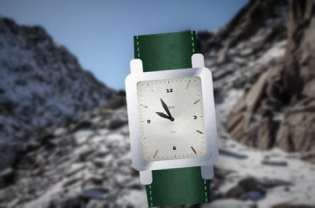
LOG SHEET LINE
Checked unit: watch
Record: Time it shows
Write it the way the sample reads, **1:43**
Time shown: **9:56**
